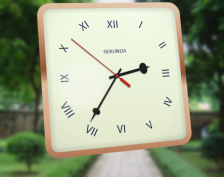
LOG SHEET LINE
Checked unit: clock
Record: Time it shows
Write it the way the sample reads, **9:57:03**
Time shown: **2:35:52**
